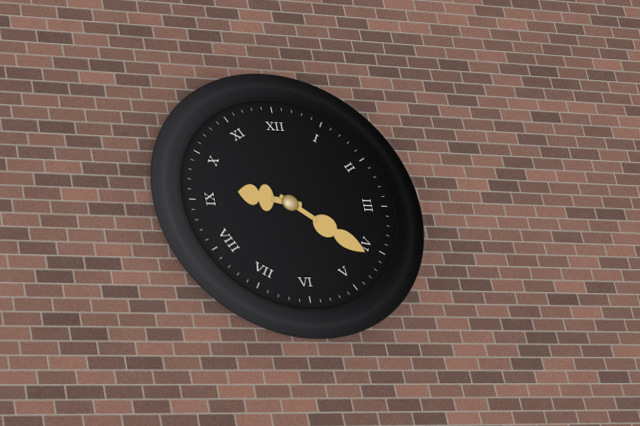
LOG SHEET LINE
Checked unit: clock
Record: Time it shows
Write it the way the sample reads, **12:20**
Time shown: **9:21**
